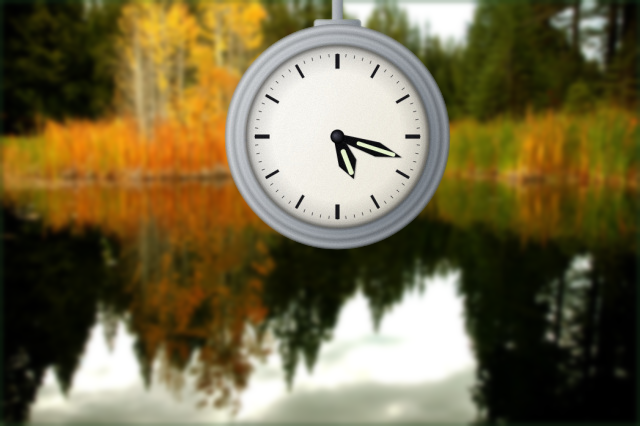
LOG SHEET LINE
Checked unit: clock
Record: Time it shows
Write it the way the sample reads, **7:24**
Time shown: **5:18**
